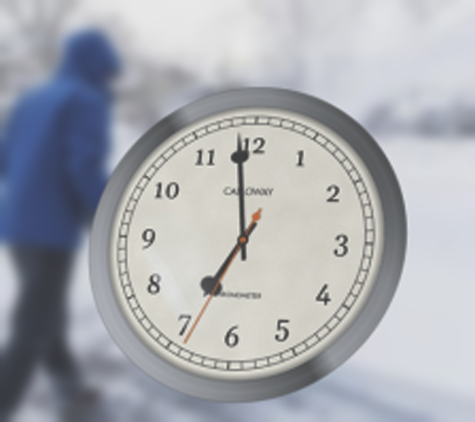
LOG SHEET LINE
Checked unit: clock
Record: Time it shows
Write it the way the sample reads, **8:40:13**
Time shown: **6:58:34**
